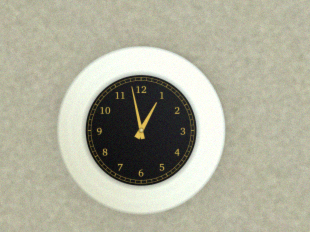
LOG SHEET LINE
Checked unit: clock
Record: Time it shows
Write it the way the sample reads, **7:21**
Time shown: **12:58**
